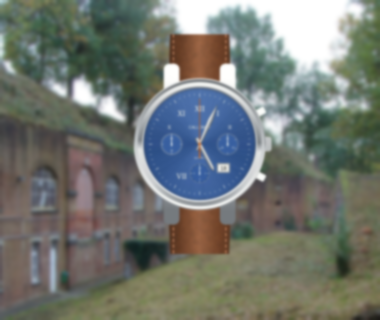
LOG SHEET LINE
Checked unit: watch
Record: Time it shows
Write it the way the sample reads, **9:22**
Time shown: **5:04**
